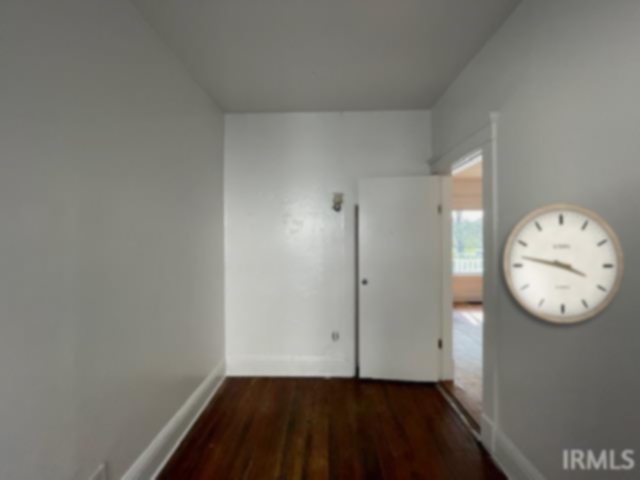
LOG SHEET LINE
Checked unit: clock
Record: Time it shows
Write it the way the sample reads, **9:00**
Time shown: **3:47**
